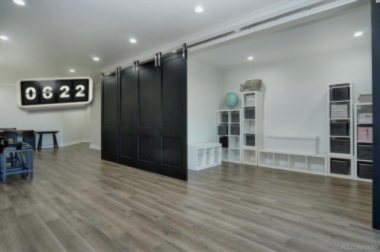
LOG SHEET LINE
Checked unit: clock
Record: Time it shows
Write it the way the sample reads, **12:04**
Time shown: **6:22**
